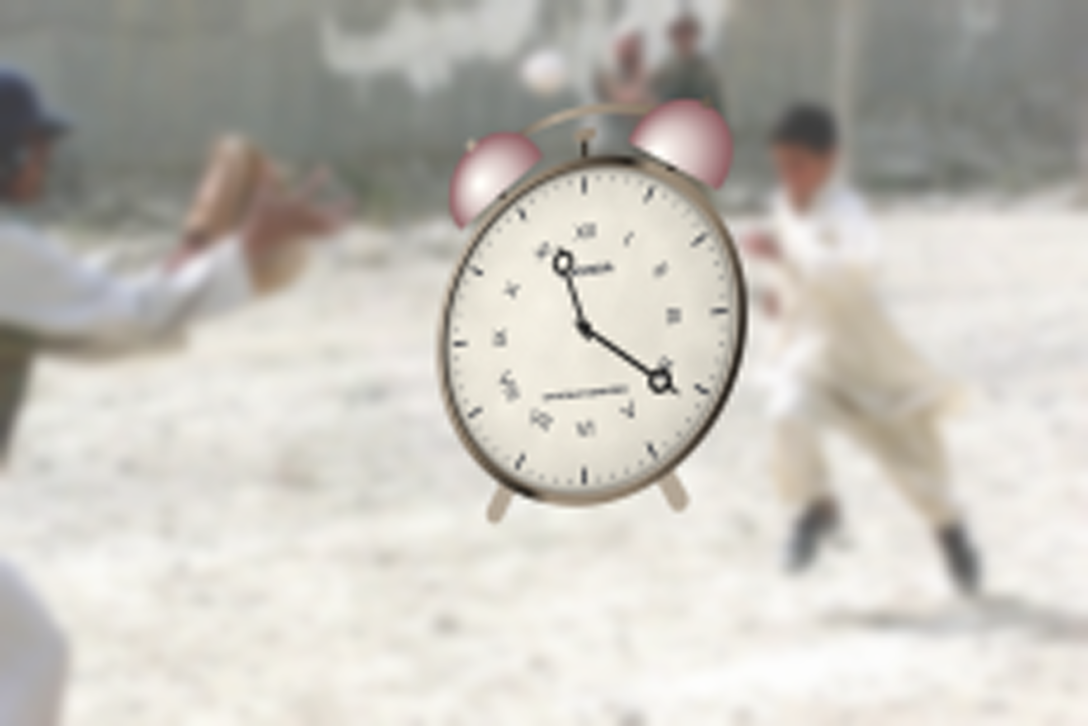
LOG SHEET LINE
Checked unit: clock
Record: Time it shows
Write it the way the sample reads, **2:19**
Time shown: **11:21**
